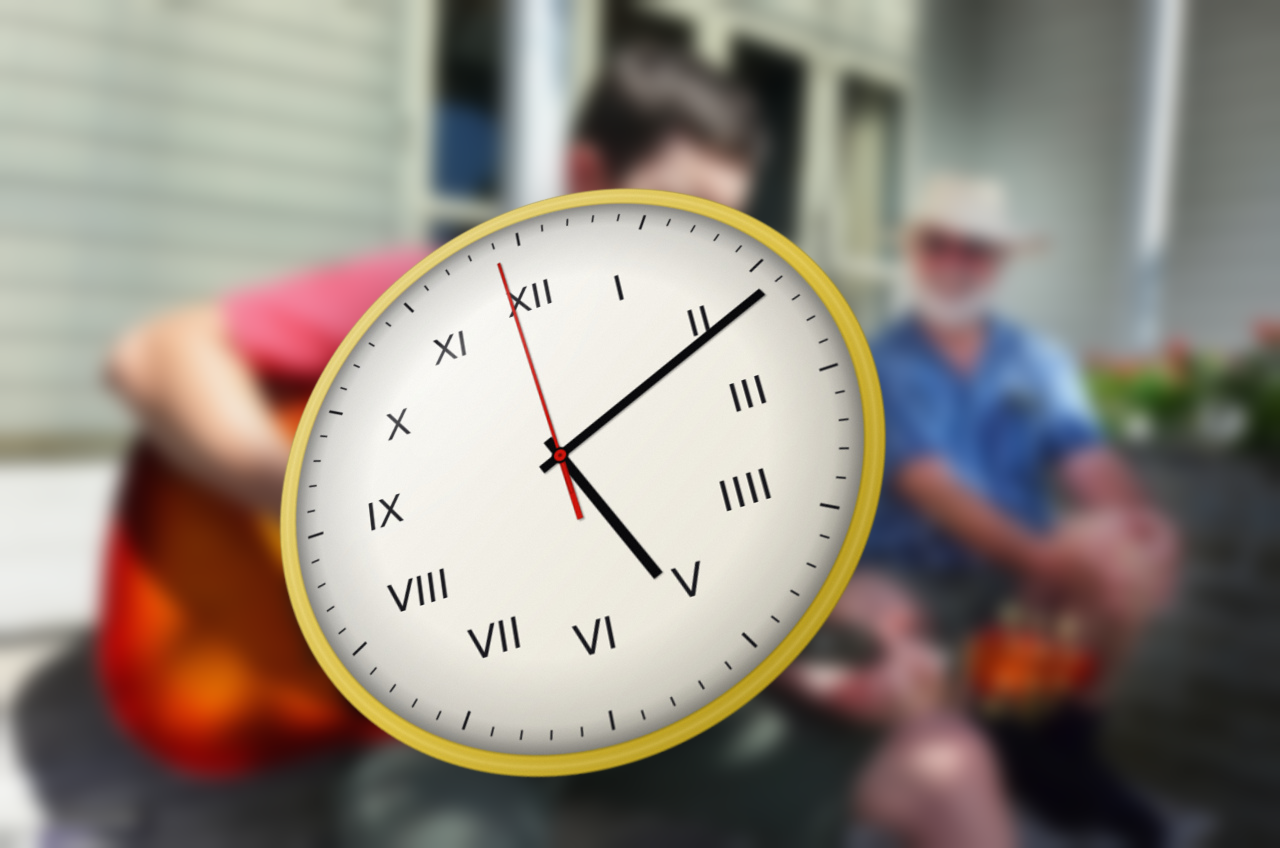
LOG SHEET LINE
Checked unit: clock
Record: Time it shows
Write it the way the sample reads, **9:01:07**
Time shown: **5:10:59**
